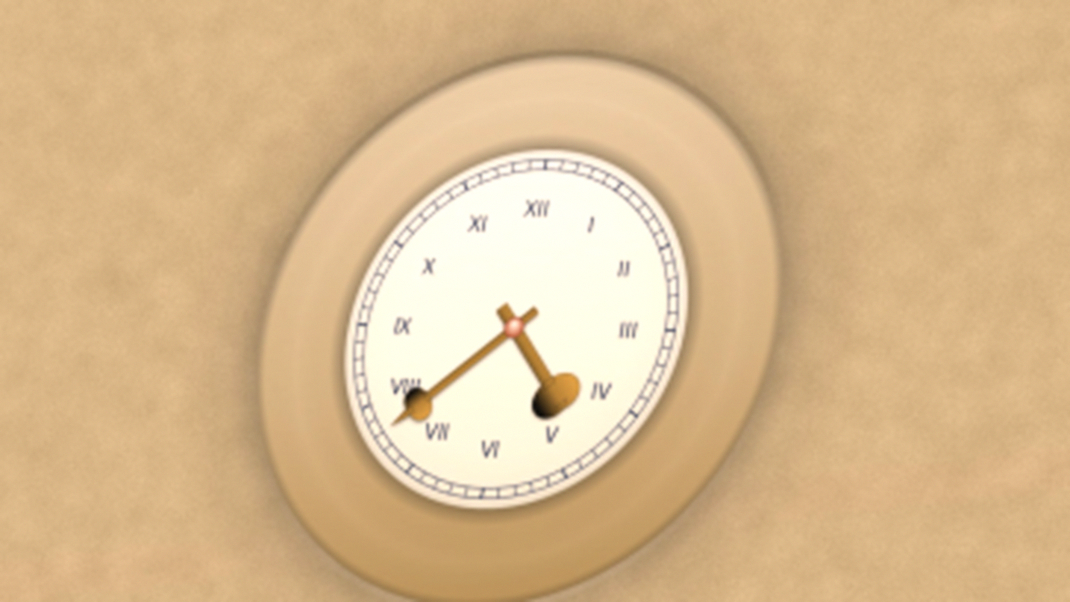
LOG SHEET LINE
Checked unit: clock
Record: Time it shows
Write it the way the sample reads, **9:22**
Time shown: **4:38**
